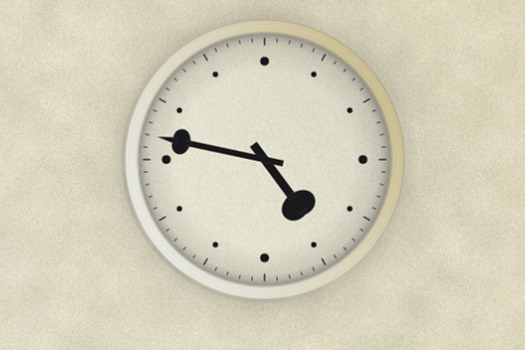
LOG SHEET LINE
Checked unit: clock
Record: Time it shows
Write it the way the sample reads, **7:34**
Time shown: **4:47**
